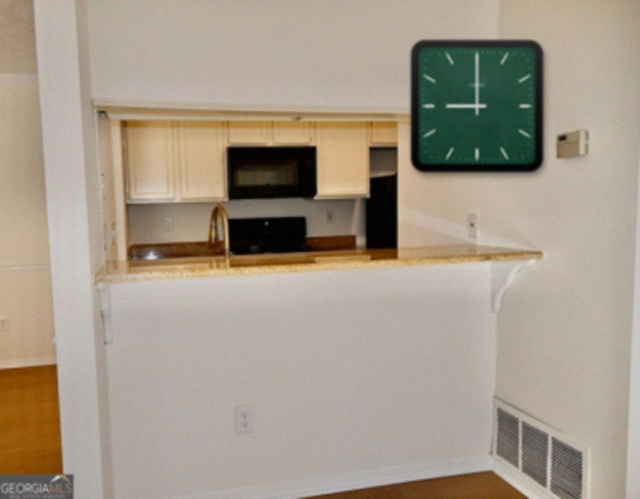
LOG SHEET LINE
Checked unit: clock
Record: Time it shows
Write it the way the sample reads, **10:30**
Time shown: **9:00**
